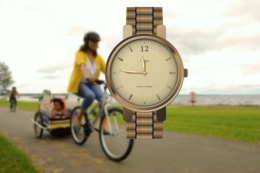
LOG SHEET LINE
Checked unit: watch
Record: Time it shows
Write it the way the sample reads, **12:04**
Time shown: **11:46**
